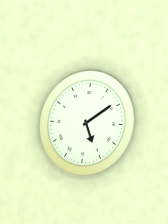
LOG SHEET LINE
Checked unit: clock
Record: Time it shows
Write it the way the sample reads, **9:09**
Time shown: **5:09**
